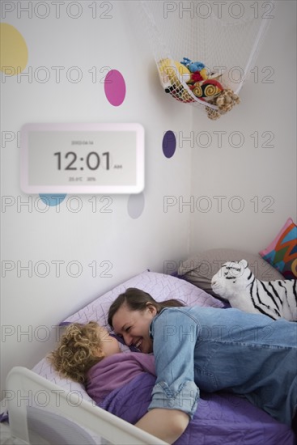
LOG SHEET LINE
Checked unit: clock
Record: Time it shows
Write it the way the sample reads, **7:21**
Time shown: **12:01**
